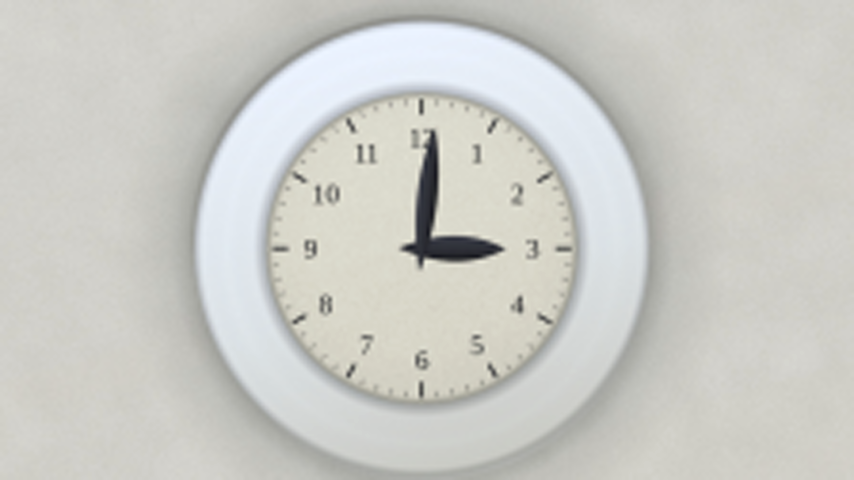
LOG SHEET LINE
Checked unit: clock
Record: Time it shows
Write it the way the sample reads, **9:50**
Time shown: **3:01**
